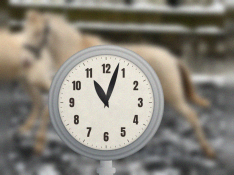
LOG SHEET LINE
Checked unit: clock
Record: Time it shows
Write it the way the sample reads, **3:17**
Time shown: **11:03**
